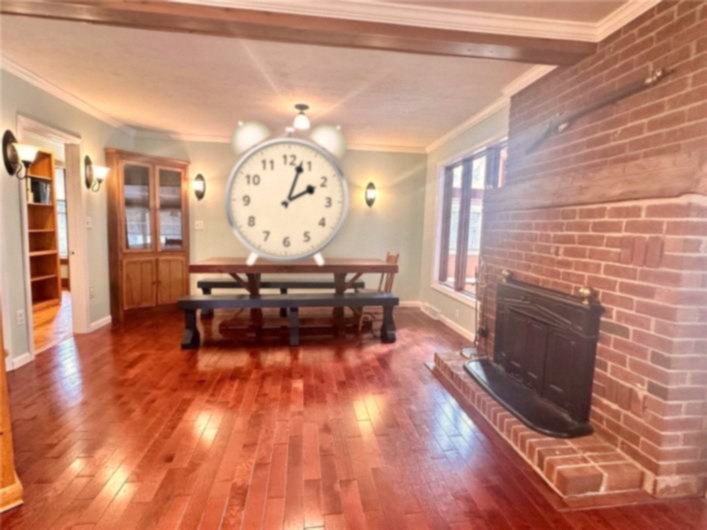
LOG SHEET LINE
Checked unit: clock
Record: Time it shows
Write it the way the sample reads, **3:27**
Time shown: **2:03**
